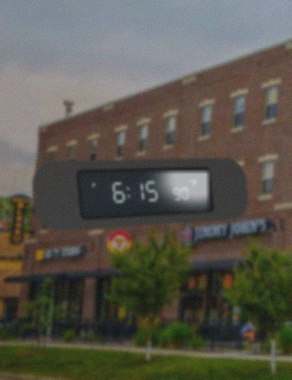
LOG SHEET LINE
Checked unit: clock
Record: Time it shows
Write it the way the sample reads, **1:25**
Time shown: **6:15**
